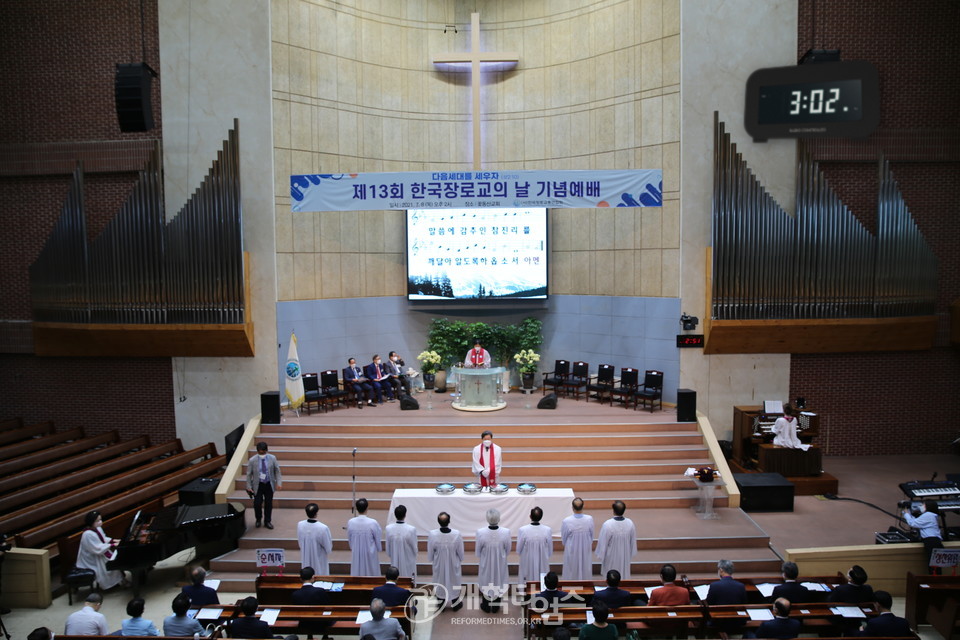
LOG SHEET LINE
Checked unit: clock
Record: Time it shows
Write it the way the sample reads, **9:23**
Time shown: **3:02**
